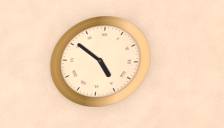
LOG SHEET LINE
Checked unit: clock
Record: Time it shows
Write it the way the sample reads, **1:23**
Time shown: **4:51**
